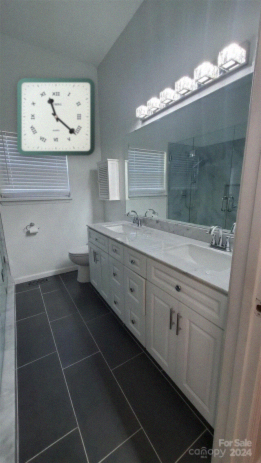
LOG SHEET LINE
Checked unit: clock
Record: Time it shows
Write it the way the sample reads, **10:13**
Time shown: **11:22**
